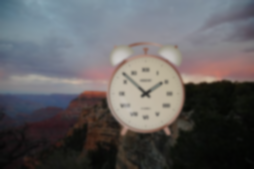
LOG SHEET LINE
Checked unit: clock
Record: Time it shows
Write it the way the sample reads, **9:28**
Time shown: **1:52**
